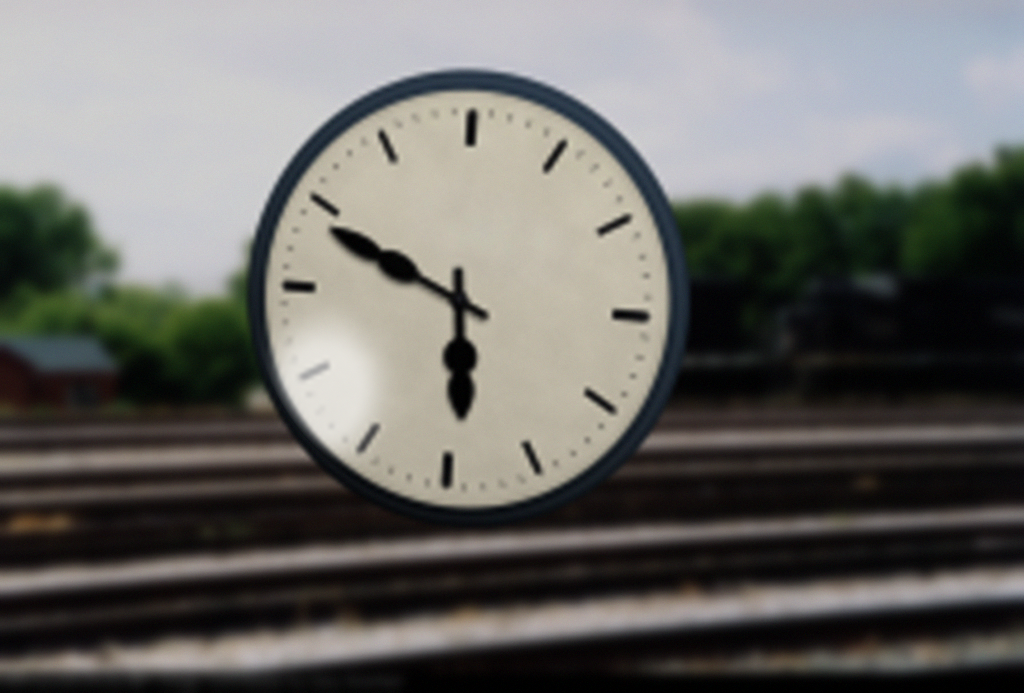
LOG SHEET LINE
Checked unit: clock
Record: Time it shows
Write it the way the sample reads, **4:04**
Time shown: **5:49**
